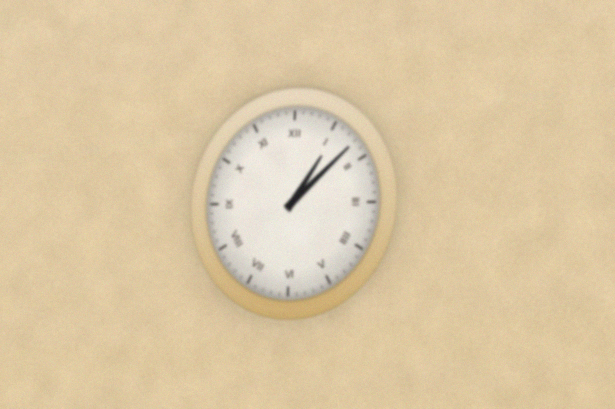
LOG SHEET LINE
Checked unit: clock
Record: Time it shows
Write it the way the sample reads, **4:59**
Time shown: **1:08**
